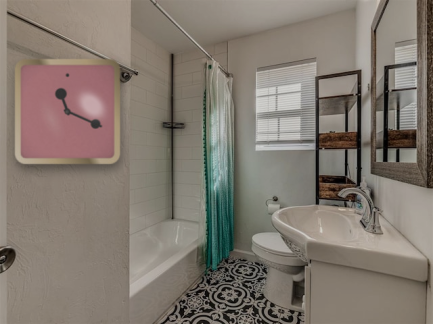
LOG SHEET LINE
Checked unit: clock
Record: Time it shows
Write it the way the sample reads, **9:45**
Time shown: **11:19**
